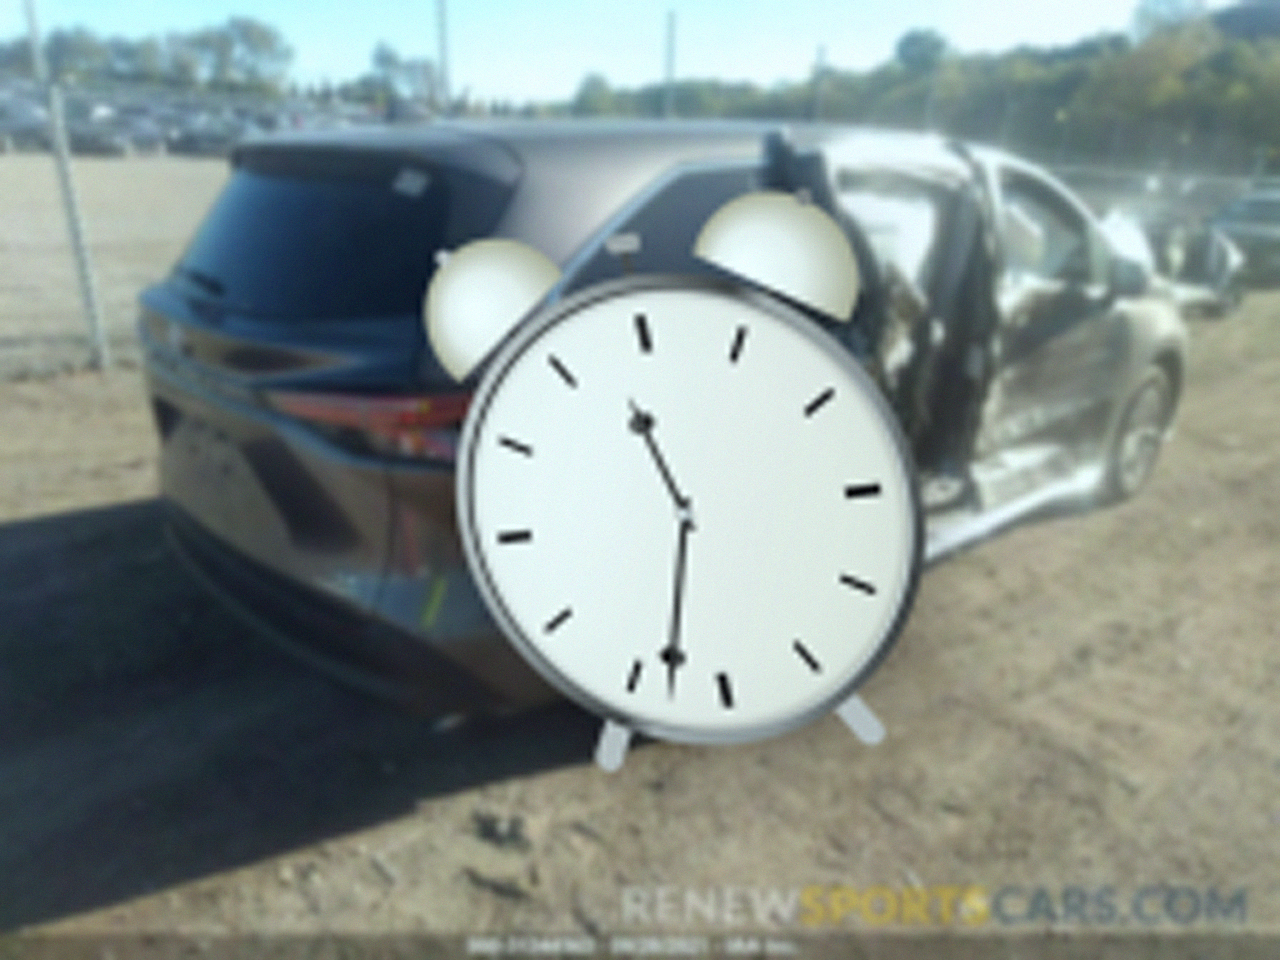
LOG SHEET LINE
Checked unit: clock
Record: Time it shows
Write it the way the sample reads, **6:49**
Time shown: **11:33**
